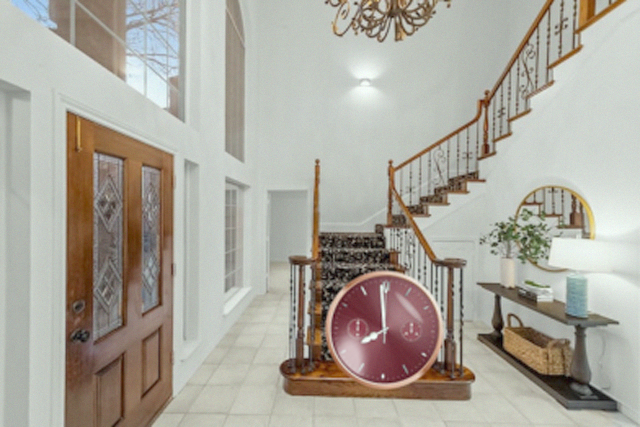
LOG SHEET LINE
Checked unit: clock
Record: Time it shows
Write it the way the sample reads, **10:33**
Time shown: **7:59**
